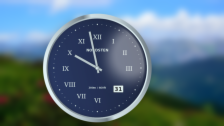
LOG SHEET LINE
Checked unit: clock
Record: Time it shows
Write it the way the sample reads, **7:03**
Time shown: **9:58**
